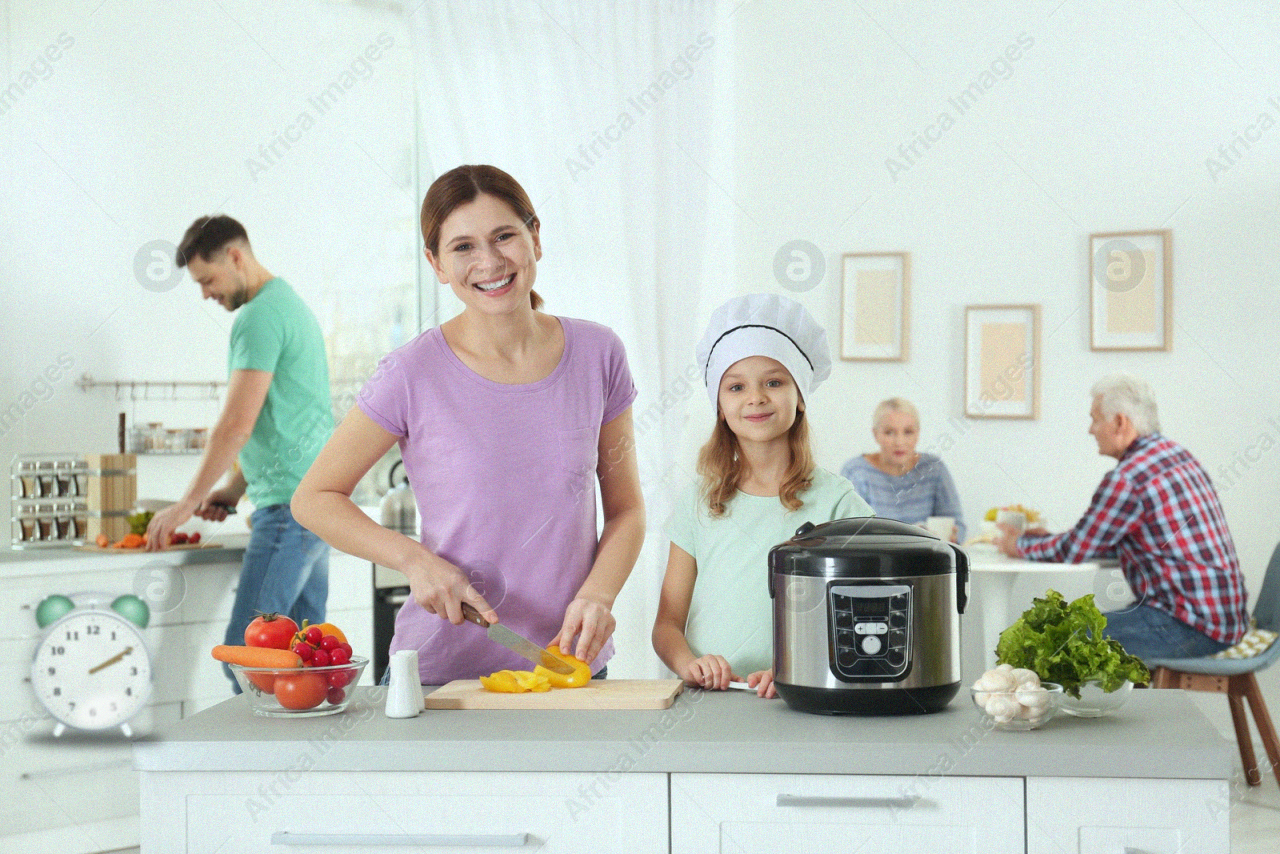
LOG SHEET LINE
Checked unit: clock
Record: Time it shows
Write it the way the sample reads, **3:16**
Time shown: **2:10**
